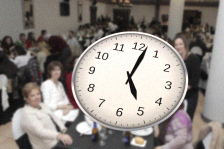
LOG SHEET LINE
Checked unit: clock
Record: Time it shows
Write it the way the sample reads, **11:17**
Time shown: **5:02**
